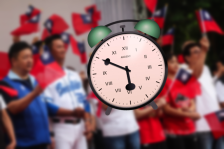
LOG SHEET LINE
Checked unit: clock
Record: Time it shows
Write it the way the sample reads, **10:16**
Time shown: **5:50**
